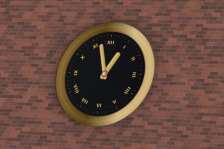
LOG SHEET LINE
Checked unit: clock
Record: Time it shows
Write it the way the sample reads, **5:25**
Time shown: **12:57**
